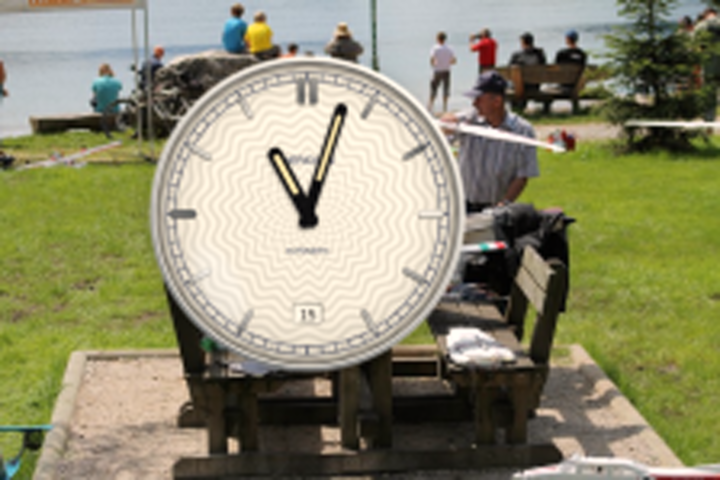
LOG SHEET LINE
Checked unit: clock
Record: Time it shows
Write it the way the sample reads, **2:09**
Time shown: **11:03**
